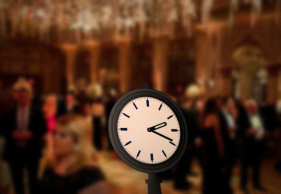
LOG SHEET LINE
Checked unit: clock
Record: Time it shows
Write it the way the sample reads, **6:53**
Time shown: **2:19**
